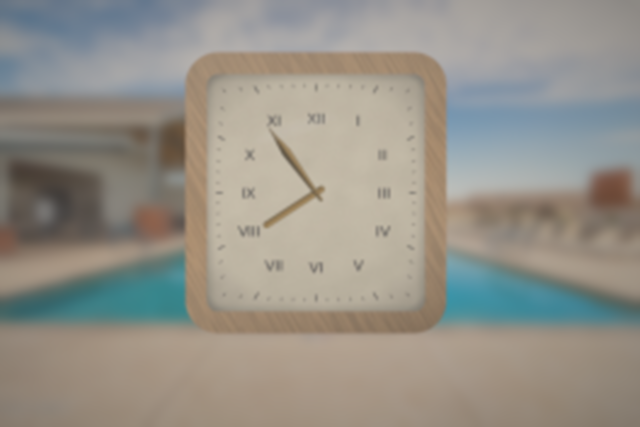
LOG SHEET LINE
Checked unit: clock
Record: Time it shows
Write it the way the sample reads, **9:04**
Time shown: **7:54**
